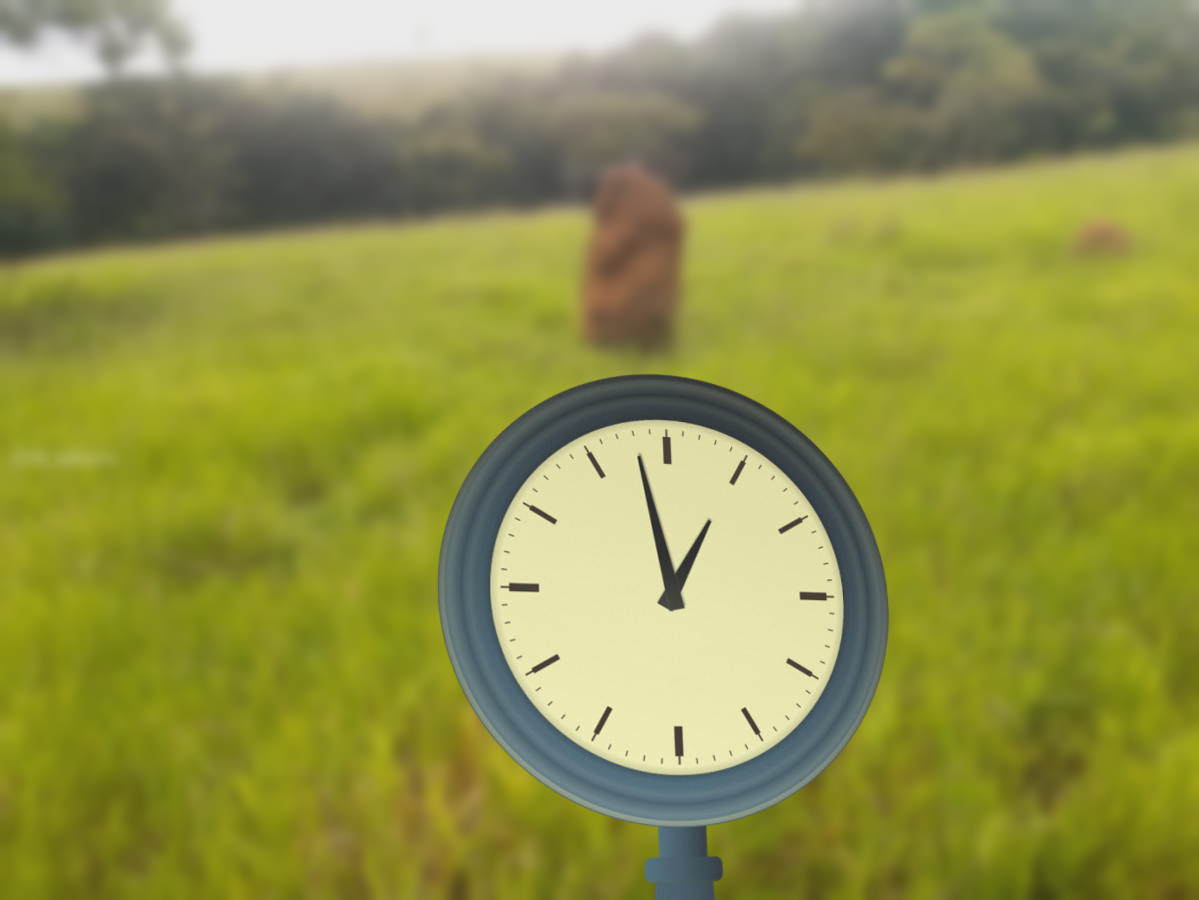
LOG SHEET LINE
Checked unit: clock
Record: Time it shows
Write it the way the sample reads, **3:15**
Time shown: **12:58**
